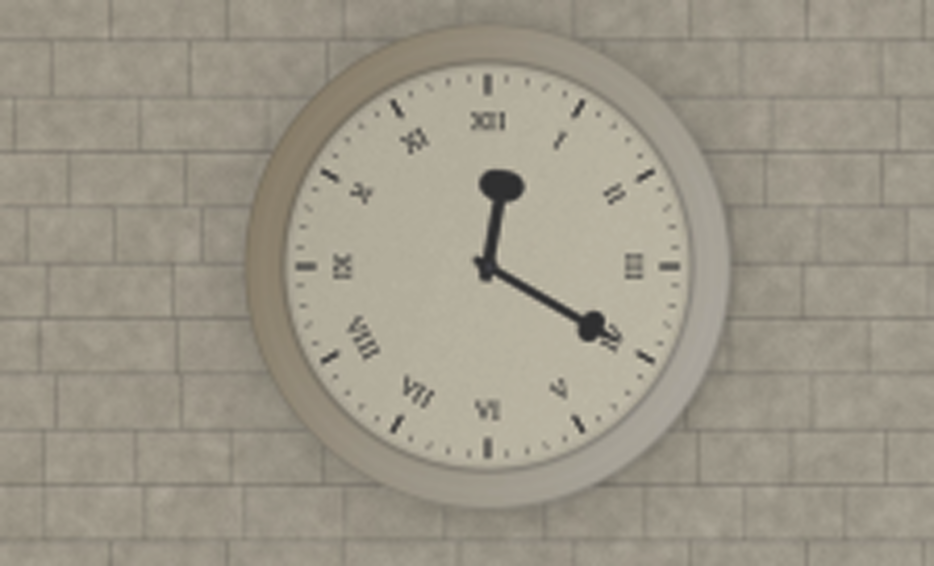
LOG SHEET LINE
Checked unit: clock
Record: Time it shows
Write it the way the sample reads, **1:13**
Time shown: **12:20**
